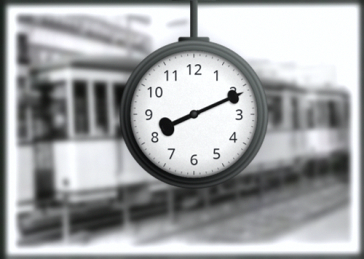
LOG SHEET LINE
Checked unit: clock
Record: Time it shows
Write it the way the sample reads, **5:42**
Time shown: **8:11**
